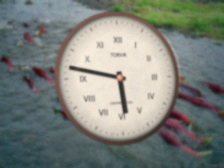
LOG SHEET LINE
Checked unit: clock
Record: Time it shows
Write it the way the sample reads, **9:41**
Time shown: **5:47**
